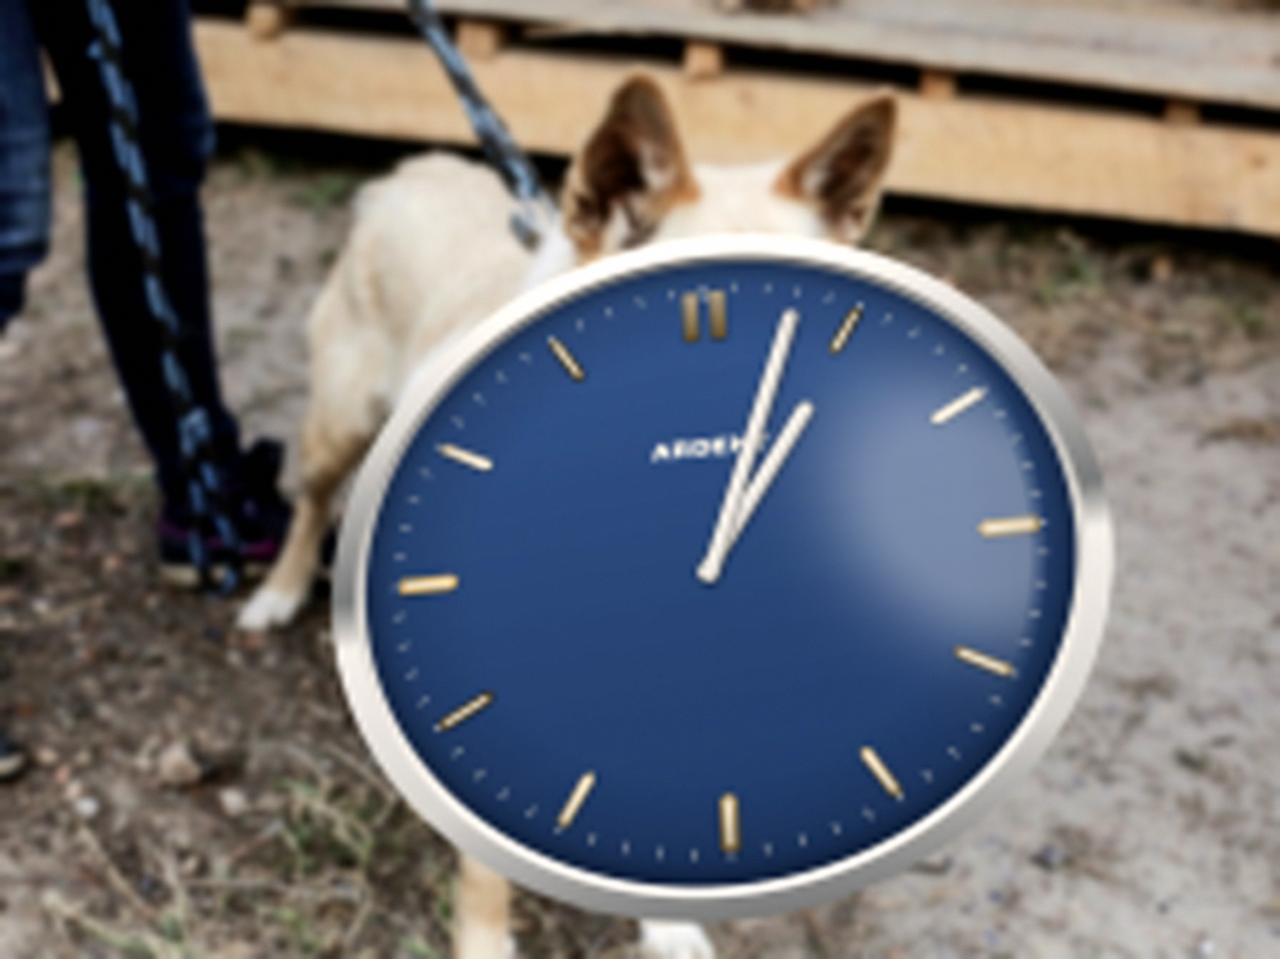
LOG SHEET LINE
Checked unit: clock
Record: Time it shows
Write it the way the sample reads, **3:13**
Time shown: **1:03**
